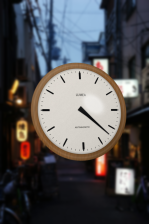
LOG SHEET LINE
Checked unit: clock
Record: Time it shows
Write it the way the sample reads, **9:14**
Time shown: **4:22**
